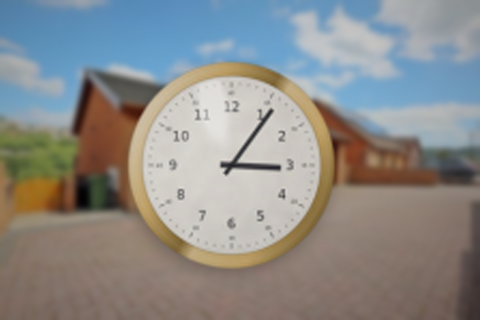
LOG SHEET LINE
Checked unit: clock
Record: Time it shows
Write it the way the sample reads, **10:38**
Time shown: **3:06**
